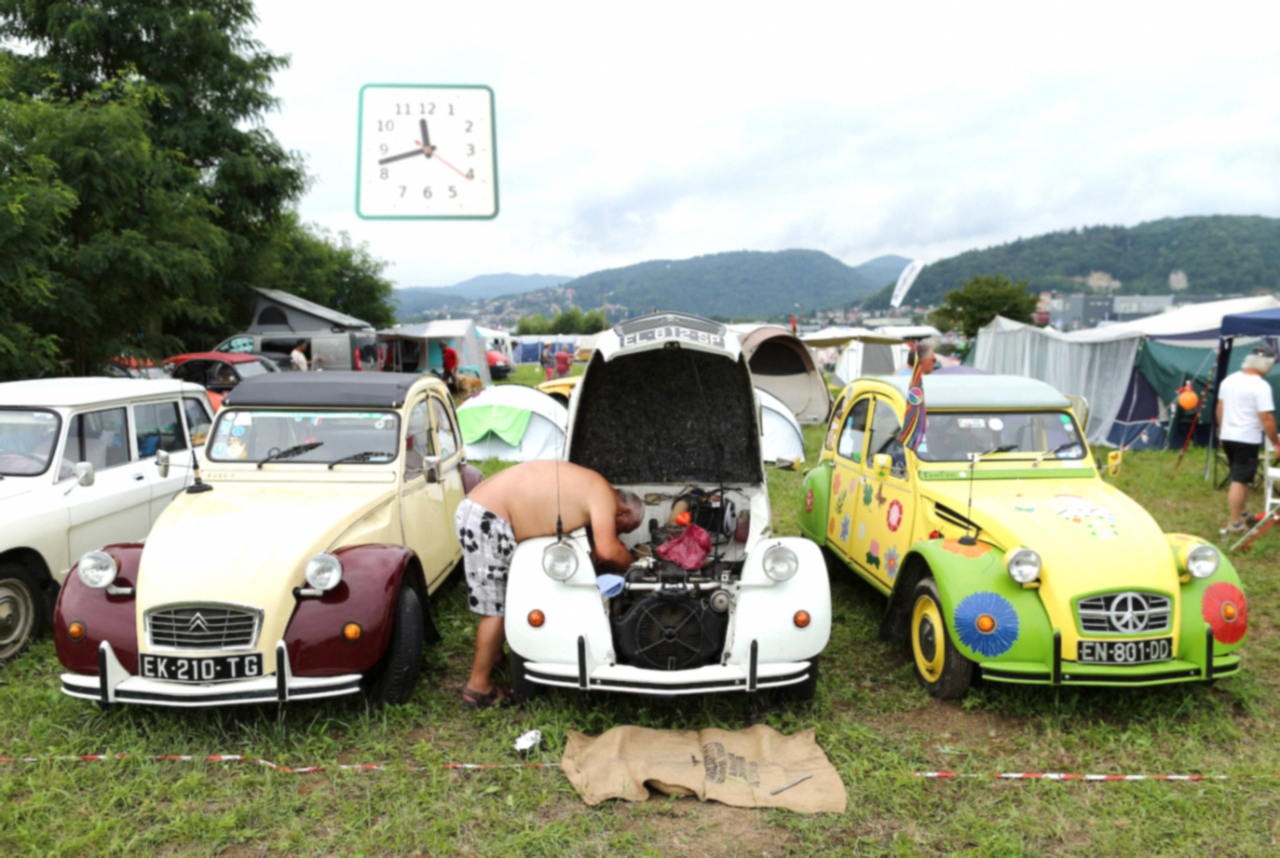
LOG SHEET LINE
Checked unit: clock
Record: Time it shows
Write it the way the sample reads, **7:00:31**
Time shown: **11:42:21**
